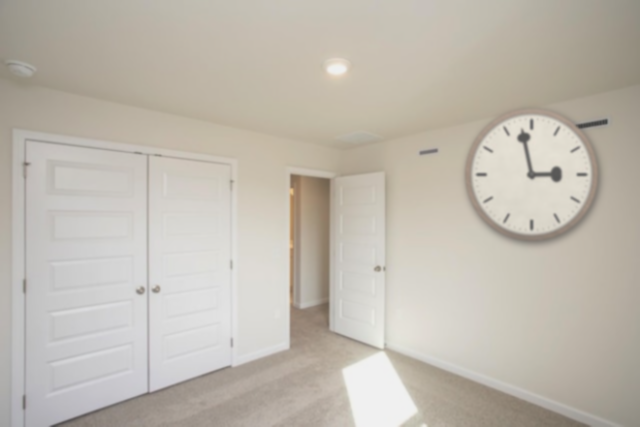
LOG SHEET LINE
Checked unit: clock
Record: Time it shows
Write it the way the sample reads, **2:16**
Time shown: **2:58**
